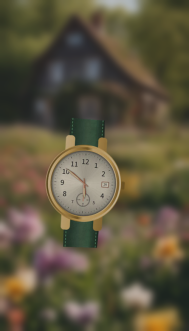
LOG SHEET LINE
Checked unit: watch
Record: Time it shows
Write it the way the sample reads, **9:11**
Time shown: **5:51**
